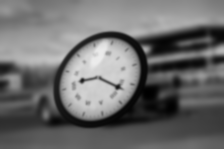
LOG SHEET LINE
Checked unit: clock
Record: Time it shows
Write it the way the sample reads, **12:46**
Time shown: **8:17**
